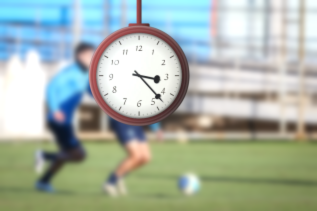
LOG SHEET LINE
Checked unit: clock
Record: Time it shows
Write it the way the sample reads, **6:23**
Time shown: **3:23**
